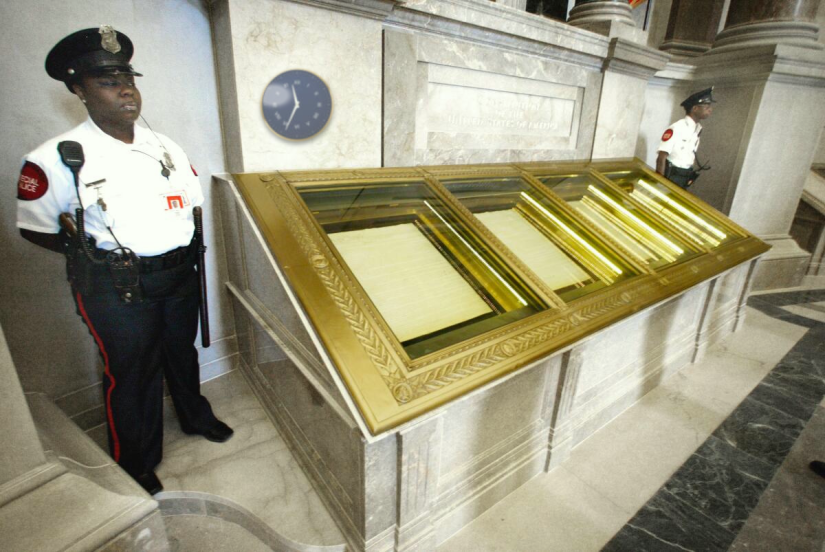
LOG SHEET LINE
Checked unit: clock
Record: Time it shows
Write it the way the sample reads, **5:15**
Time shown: **11:34**
